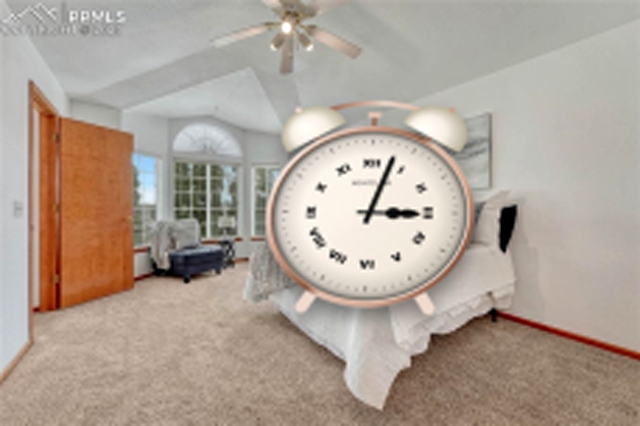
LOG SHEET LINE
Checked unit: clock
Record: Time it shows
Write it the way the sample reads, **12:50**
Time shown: **3:03**
